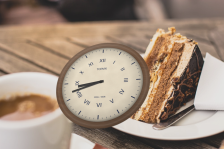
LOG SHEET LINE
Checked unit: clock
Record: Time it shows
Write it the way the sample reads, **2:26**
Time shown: **8:42**
